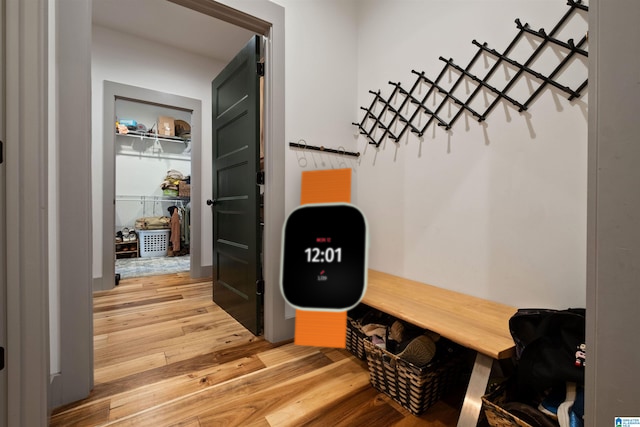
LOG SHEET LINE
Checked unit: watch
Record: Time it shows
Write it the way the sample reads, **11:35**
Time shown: **12:01**
